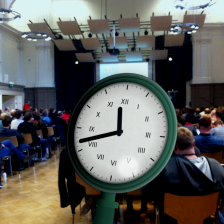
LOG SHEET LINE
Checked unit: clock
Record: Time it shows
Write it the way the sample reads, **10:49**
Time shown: **11:42**
